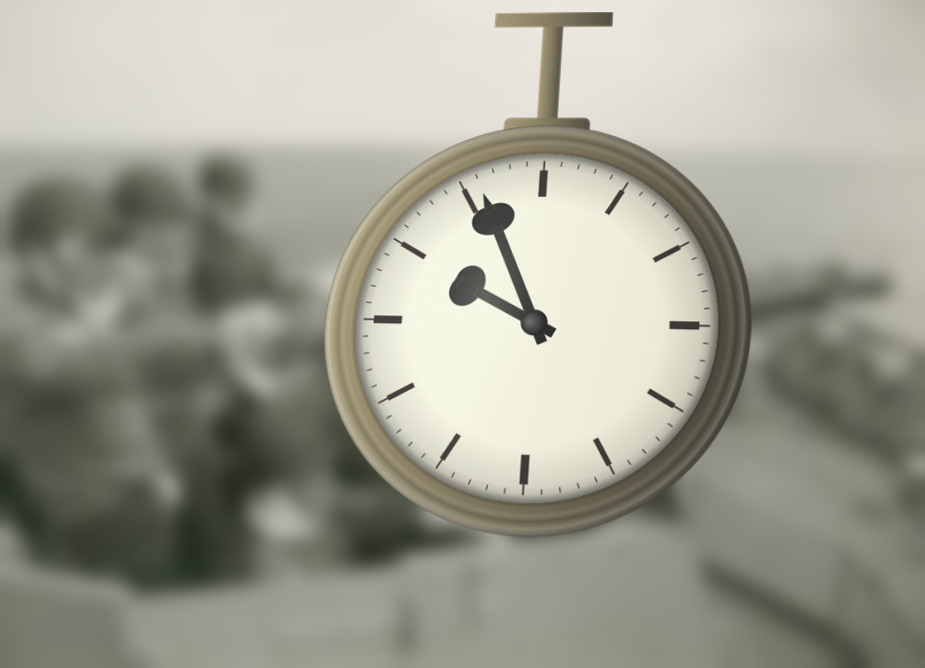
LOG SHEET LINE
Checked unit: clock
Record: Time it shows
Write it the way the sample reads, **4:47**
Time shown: **9:56**
